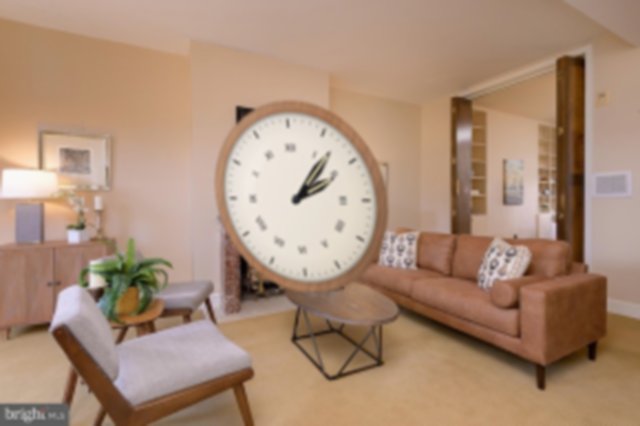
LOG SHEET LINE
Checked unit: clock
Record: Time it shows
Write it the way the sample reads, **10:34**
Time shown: **2:07**
